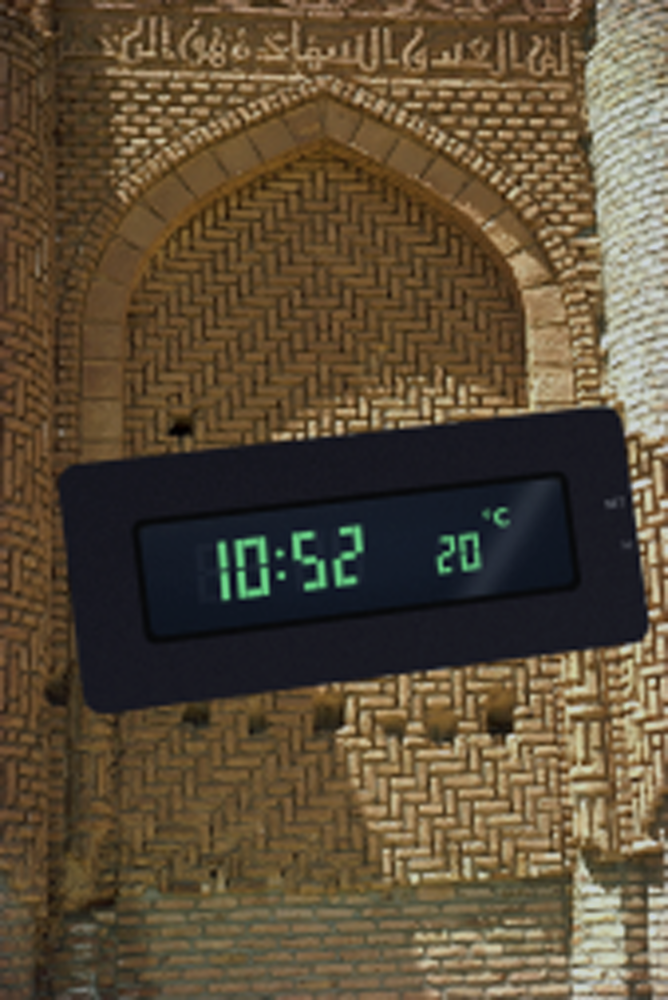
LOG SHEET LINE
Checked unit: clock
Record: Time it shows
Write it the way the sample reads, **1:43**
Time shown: **10:52**
